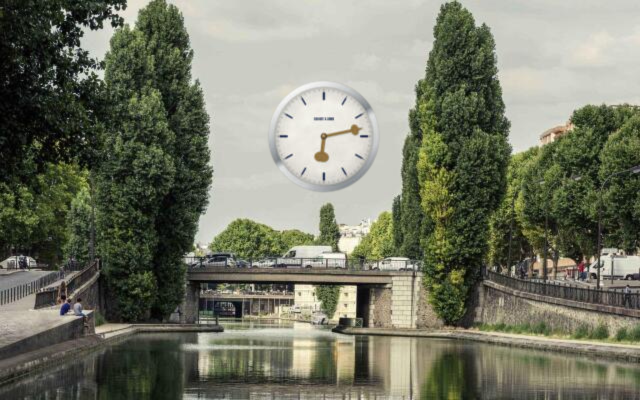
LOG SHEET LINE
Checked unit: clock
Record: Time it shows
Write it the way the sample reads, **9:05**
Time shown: **6:13**
